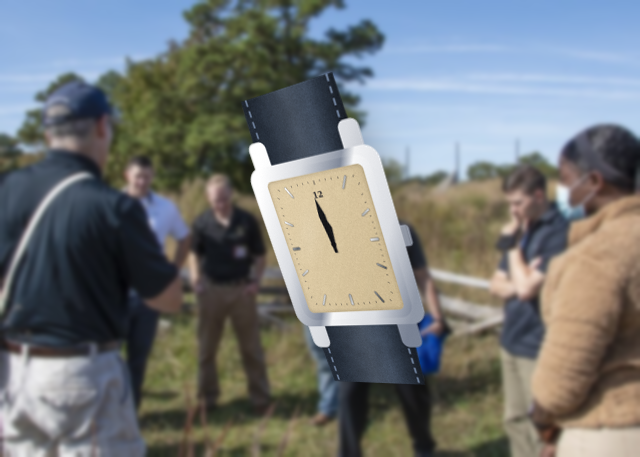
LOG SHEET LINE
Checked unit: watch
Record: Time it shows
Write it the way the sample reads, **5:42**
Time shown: **11:59**
